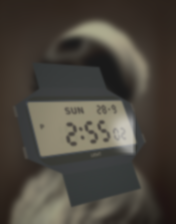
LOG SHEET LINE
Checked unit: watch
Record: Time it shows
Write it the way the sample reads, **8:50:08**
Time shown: **2:55:02**
